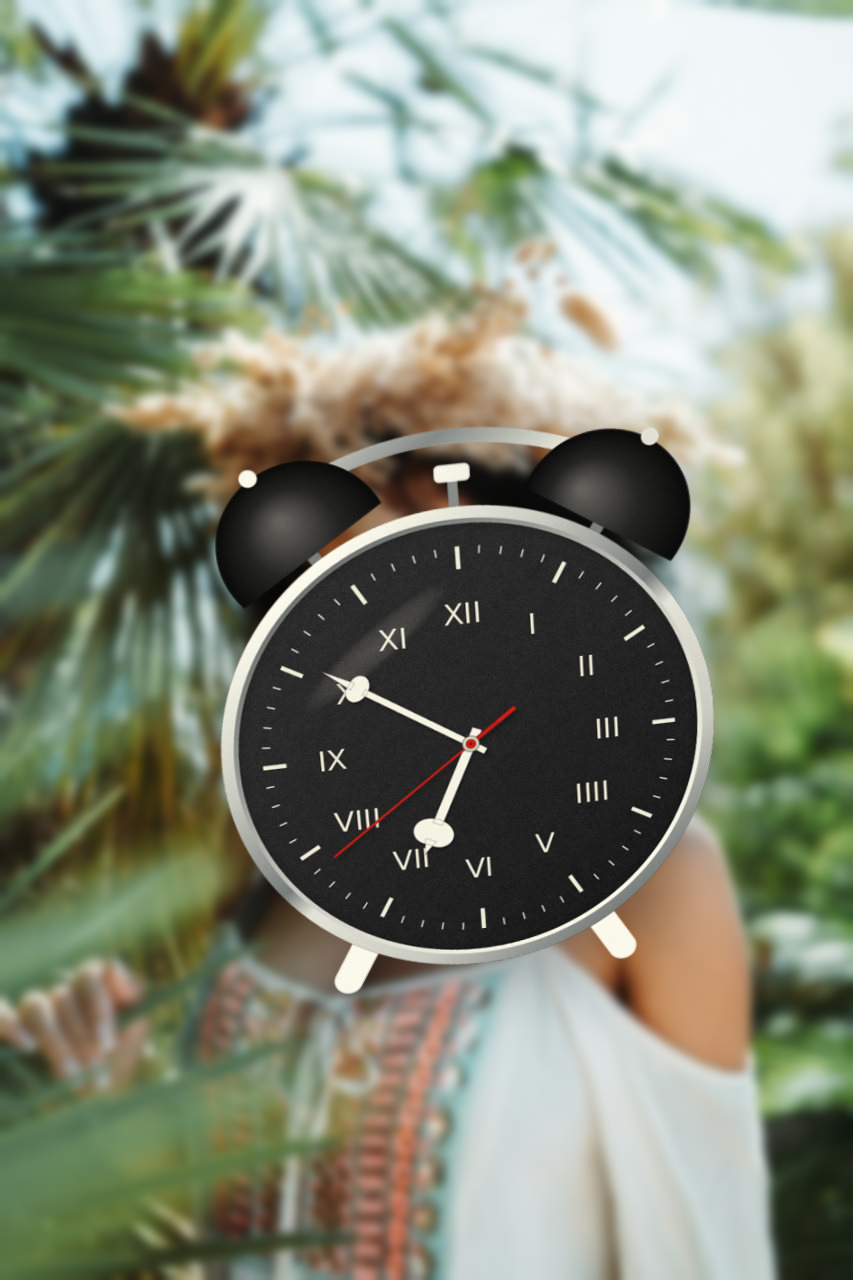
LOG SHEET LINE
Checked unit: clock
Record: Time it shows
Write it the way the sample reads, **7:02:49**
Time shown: **6:50:39**
